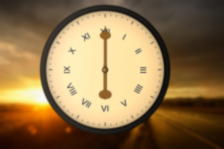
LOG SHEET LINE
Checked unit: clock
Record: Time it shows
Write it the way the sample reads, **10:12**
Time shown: **6:00**
